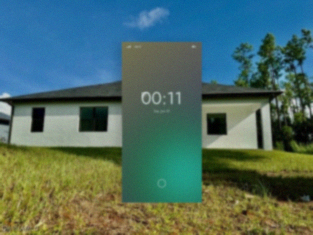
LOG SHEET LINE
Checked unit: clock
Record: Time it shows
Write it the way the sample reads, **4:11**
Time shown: **0:11**
